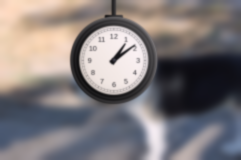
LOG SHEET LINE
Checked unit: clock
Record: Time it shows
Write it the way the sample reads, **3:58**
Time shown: **1:09**
